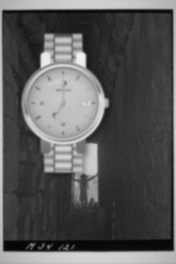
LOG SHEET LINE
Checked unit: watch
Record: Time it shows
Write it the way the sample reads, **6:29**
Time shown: **7:00**
